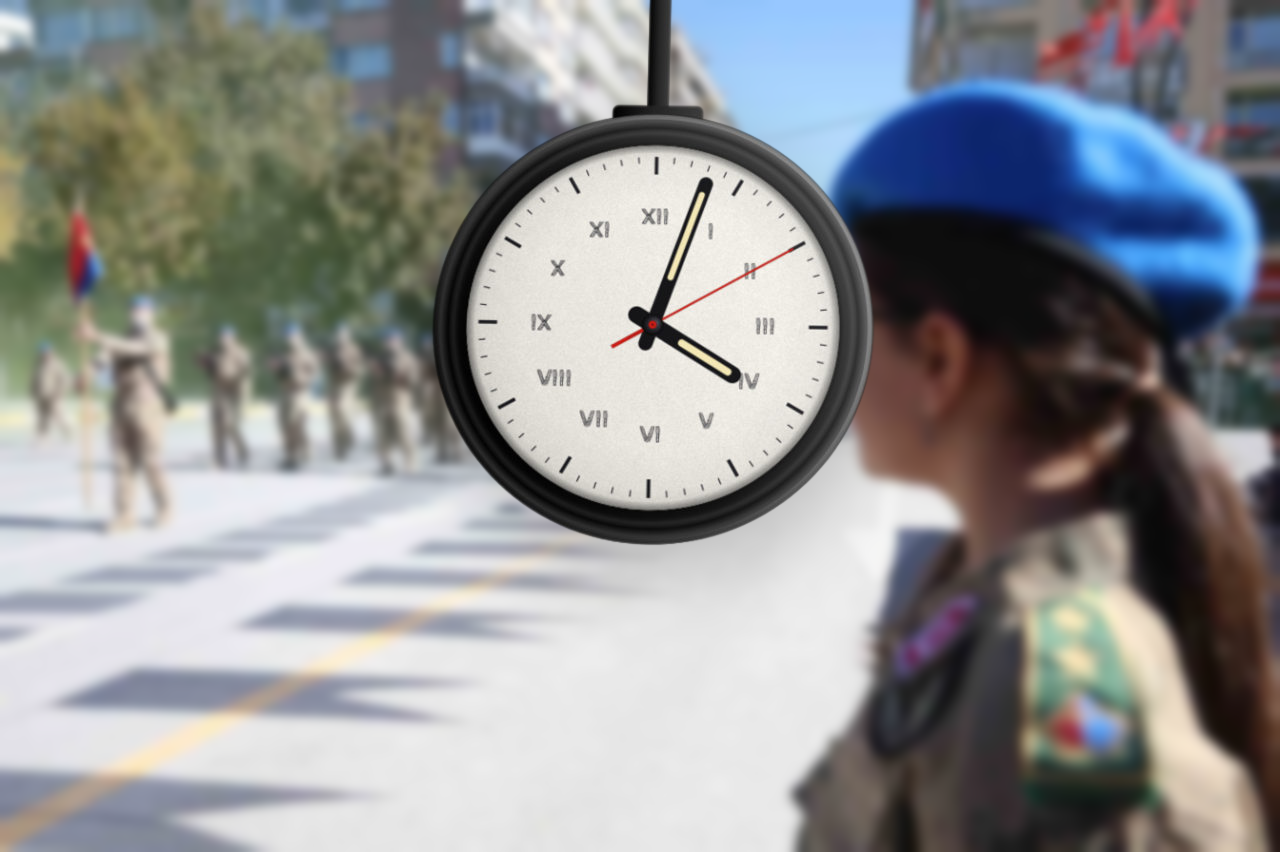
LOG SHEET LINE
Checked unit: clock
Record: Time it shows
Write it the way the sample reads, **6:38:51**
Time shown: **4:03:10**
